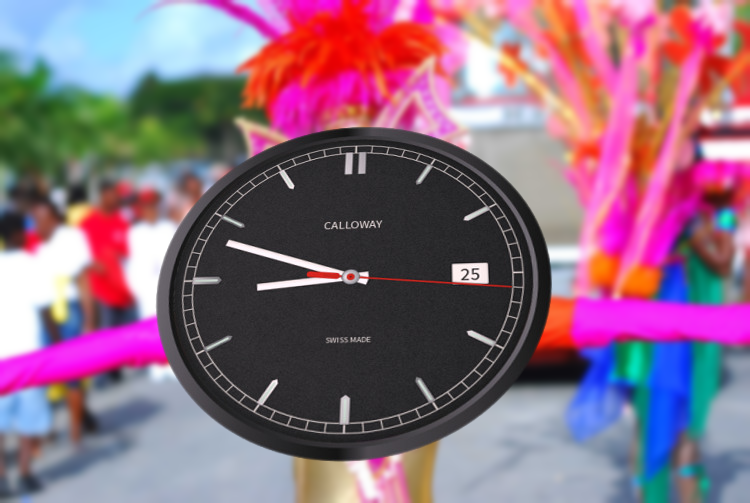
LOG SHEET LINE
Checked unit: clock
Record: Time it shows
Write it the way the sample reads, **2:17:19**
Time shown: **8:48:16**
